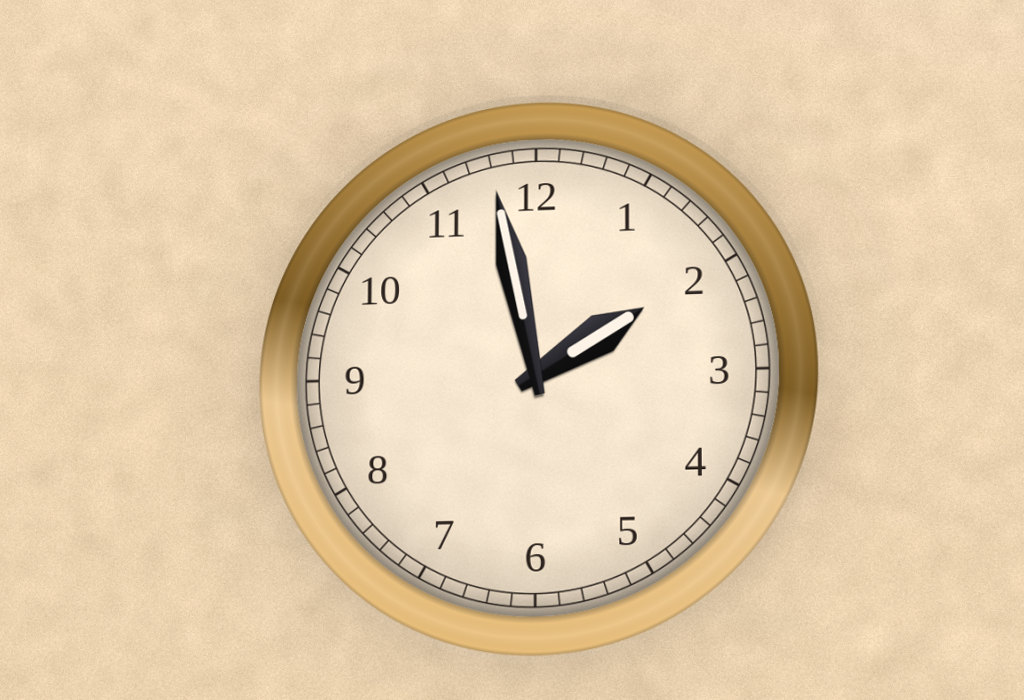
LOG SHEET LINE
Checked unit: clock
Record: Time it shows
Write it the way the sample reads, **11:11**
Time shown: **1:58**
